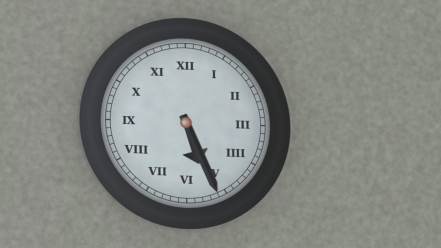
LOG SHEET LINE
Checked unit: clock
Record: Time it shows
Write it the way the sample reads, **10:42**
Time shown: **5:26**
